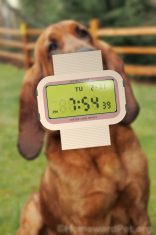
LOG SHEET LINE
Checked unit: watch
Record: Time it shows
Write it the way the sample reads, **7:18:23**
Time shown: **7:54:39**
